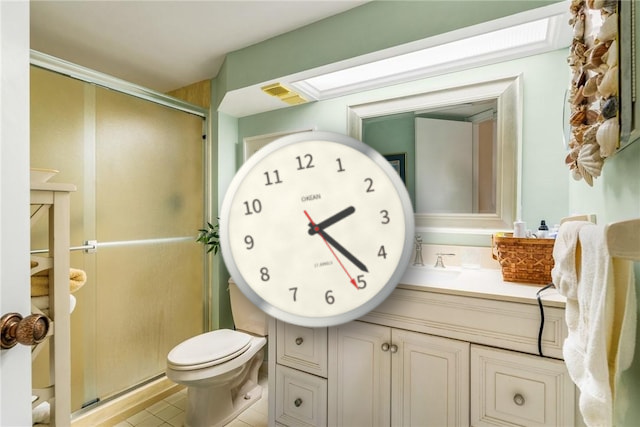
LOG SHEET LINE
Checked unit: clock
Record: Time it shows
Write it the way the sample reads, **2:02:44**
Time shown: **2:23:26**
